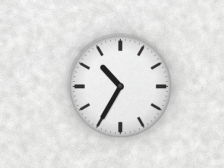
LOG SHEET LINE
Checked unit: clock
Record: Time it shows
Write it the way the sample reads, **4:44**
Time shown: **10:35**
